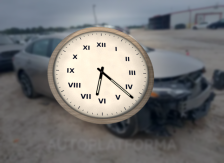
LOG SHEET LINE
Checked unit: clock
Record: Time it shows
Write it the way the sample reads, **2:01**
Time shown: **6:22**
